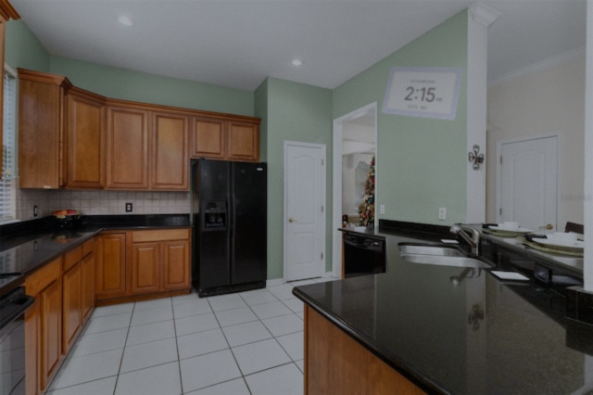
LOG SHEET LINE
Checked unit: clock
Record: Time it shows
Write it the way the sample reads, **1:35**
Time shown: **2:15**
